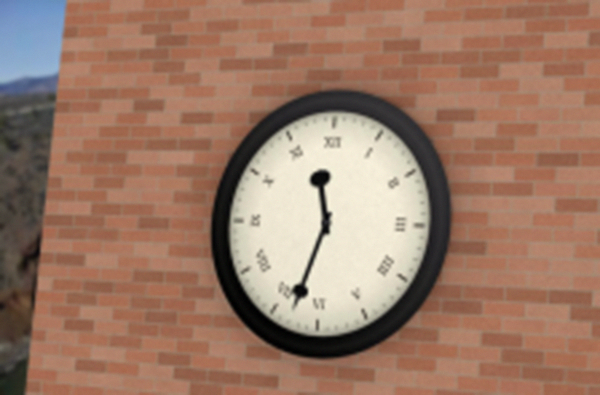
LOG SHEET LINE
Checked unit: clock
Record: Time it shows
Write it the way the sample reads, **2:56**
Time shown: **11:33**
